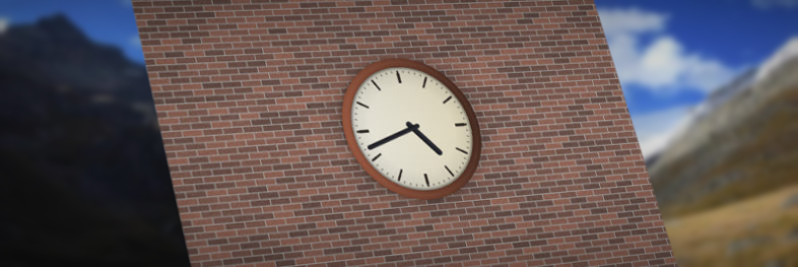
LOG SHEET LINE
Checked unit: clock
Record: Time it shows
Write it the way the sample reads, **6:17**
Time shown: **4:42**
